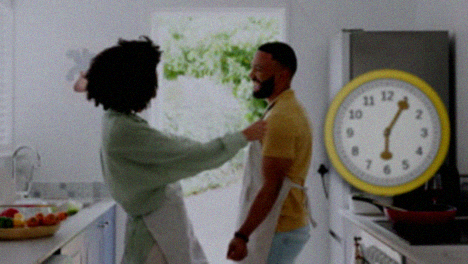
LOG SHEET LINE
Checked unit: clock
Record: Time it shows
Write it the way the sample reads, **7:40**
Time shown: **6:05**
